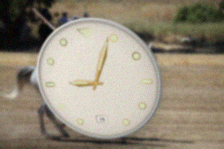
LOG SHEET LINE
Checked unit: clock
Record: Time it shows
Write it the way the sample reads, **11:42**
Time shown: **9:04**
